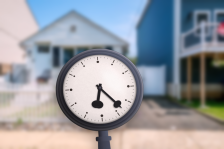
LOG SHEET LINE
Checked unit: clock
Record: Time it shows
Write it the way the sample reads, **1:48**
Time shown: **6:23**
